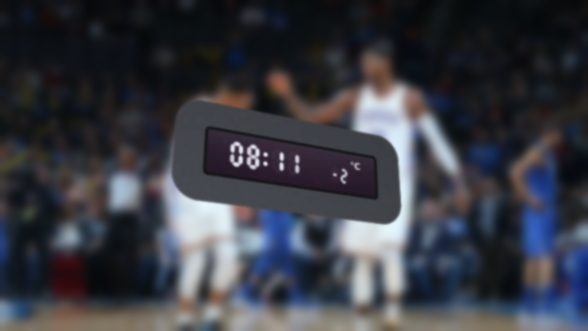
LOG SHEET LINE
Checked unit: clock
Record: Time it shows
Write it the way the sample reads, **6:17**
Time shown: **8:11**
